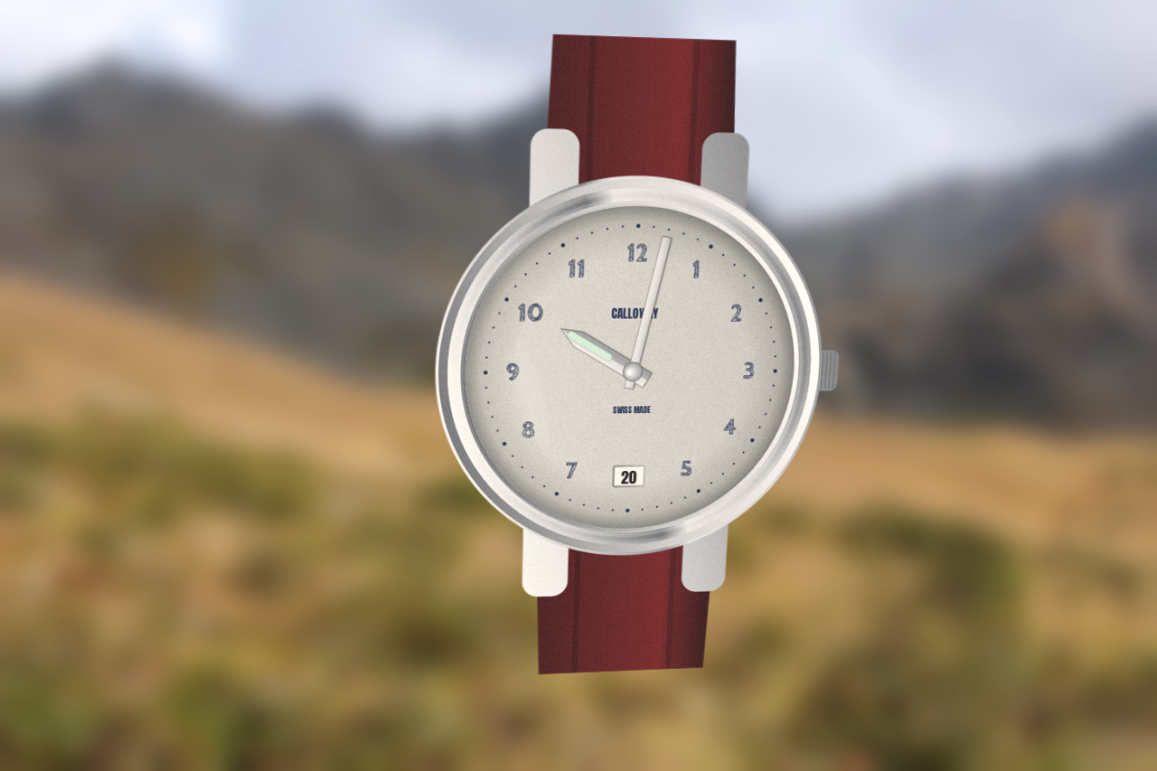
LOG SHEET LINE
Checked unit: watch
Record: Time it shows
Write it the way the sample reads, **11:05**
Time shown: **10:02**
